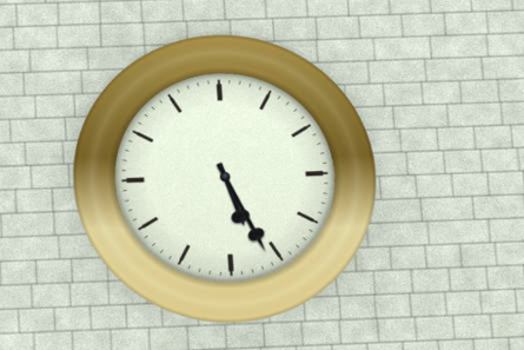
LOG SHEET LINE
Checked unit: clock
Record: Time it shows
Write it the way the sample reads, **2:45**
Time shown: **5:26**
